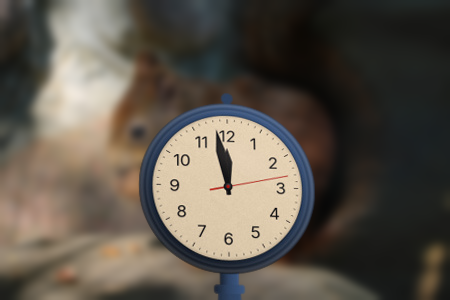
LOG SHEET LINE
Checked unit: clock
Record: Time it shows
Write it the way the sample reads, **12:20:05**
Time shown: **11:58:13**
